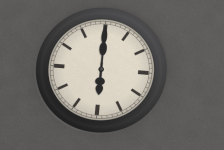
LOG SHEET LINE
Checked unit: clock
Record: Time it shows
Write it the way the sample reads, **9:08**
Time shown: **6:00**
